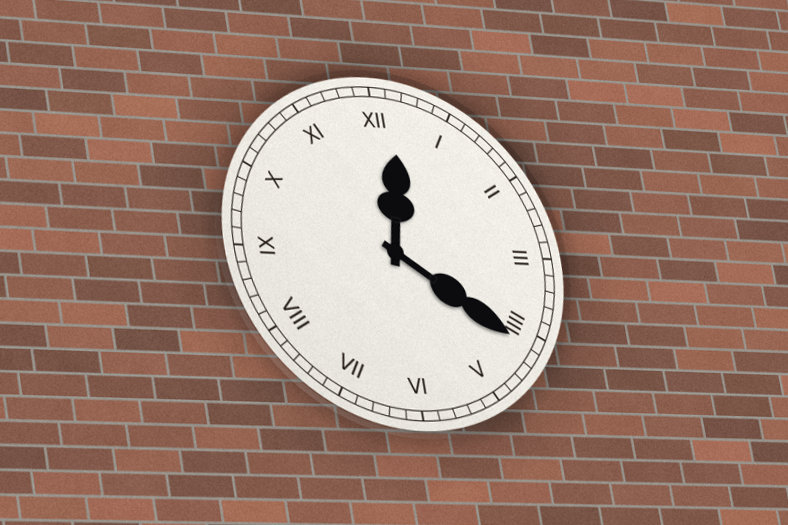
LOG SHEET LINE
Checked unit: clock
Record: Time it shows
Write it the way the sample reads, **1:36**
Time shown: **12:21**
